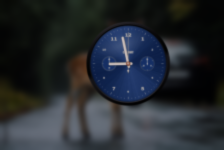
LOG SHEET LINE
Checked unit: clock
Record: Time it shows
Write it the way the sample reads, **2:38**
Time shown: **8:58**
